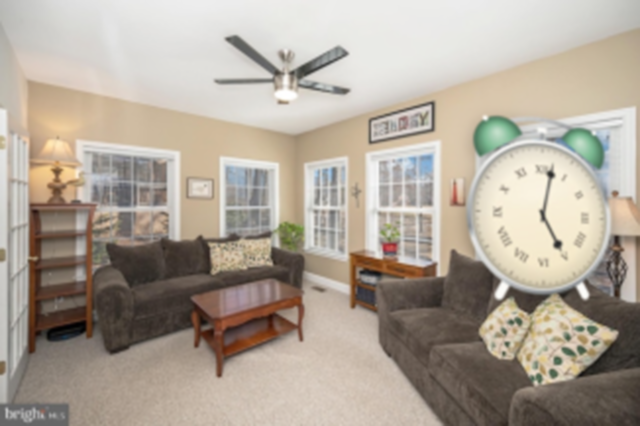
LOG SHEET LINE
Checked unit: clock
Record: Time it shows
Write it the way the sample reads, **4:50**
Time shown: **5:02**
